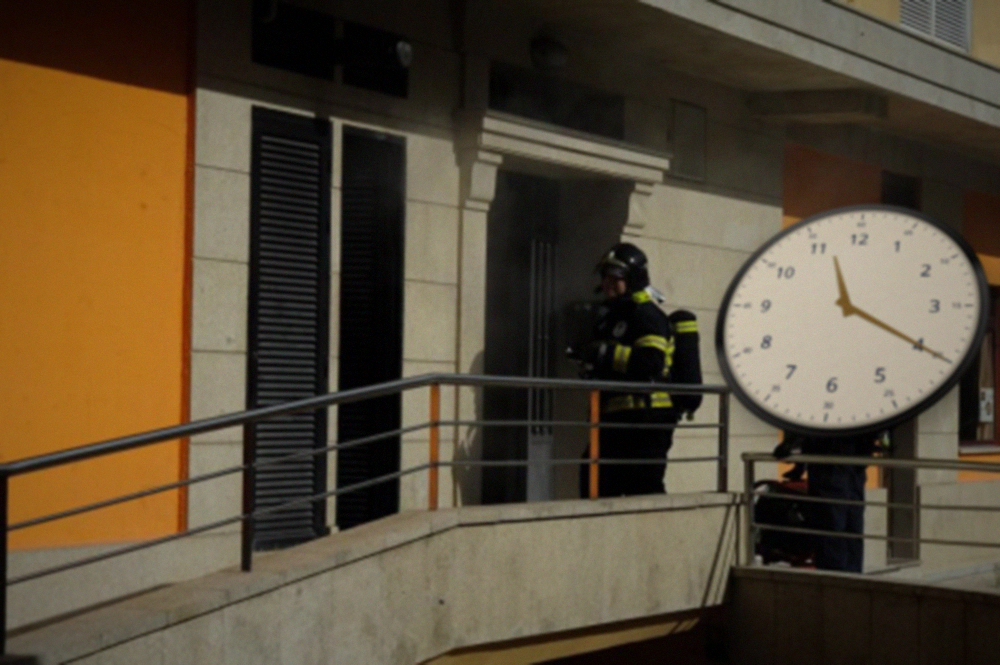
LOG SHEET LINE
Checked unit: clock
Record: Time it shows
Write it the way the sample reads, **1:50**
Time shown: **11:20**
